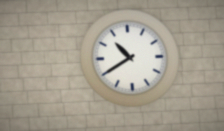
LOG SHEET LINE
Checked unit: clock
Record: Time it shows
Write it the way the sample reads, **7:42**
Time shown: **10:40**
